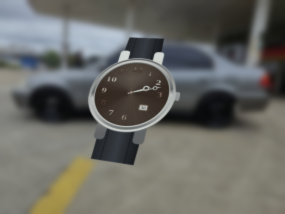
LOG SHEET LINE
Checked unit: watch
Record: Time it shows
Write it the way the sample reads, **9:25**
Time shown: **2:12**
